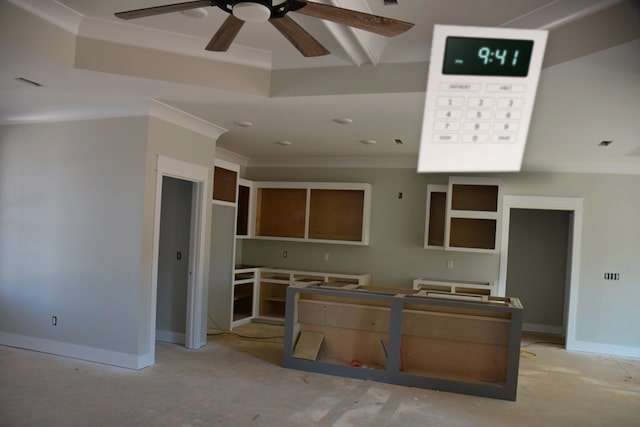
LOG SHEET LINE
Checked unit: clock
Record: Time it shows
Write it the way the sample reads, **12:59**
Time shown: **9:41**
